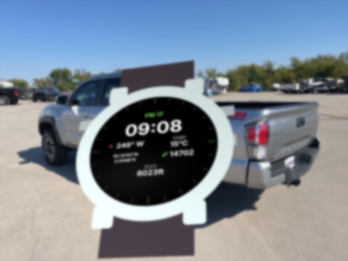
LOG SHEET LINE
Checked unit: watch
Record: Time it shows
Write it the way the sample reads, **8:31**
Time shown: **9:08**
